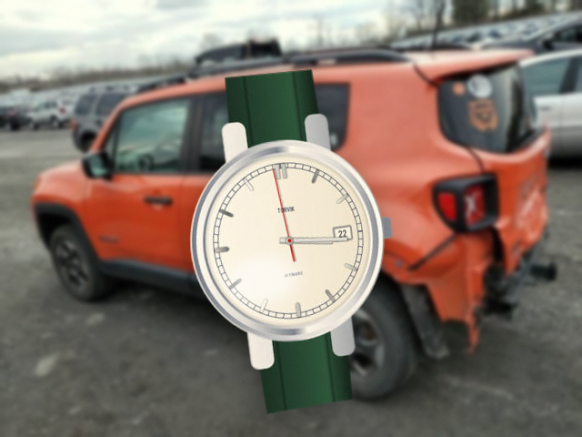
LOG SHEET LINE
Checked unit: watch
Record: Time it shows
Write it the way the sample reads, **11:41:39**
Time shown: **3:15:59**
